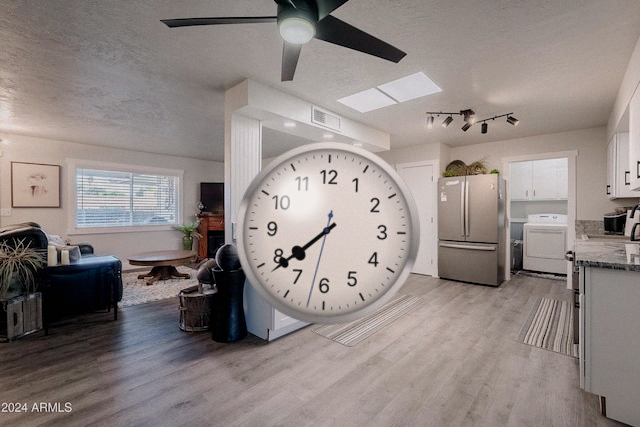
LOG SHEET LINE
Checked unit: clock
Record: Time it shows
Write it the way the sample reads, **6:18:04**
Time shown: **7:38:32**
